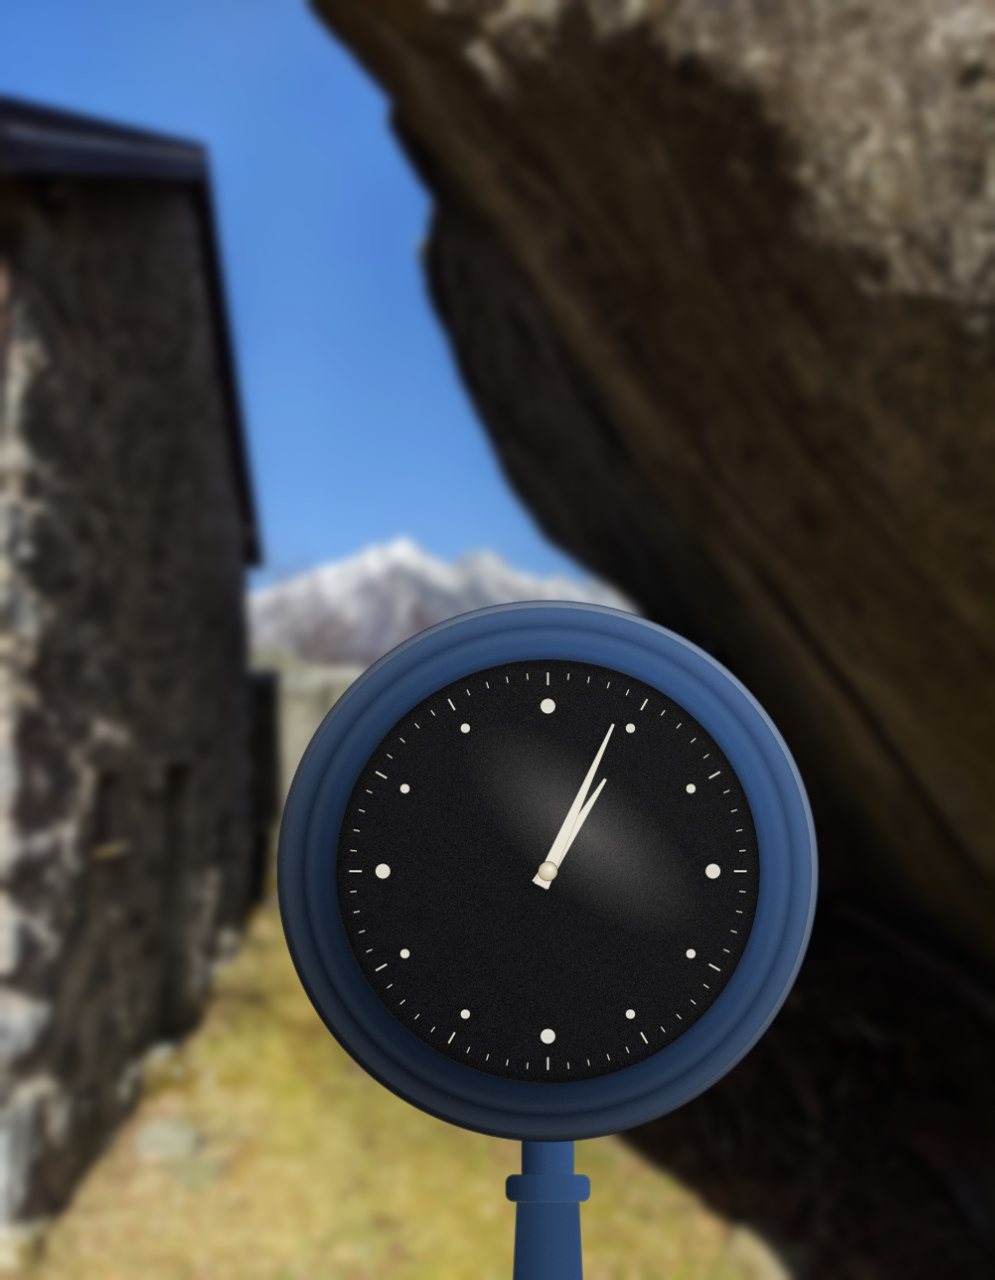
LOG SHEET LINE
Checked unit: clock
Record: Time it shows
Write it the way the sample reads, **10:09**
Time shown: **1:04**
